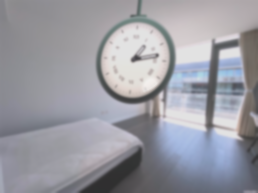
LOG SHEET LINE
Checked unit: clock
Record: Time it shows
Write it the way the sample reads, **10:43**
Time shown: **1:13**
